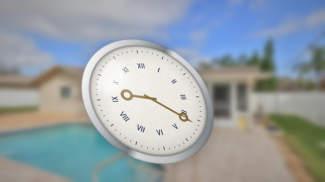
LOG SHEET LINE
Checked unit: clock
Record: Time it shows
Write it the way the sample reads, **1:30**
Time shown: **9:21**
